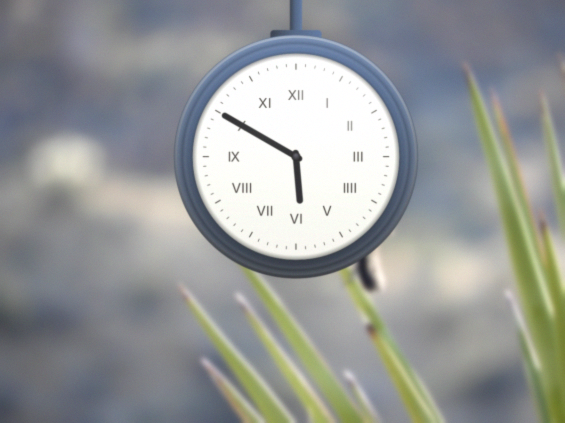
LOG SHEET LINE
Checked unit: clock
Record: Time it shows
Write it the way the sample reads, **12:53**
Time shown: **5:50**
